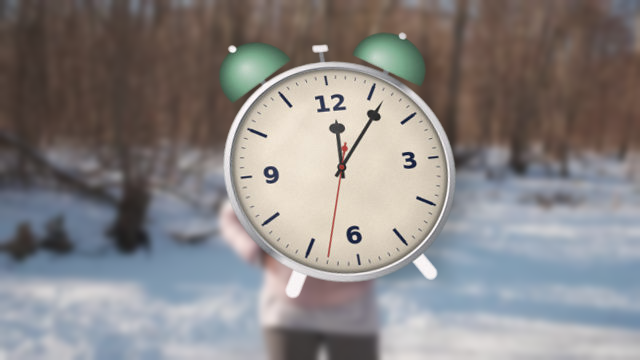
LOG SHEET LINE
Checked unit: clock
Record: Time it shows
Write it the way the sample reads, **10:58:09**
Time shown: **12:06:33**
